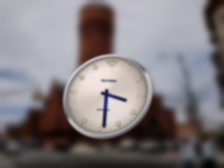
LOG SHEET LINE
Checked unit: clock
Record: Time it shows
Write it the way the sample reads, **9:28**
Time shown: **3:29**
